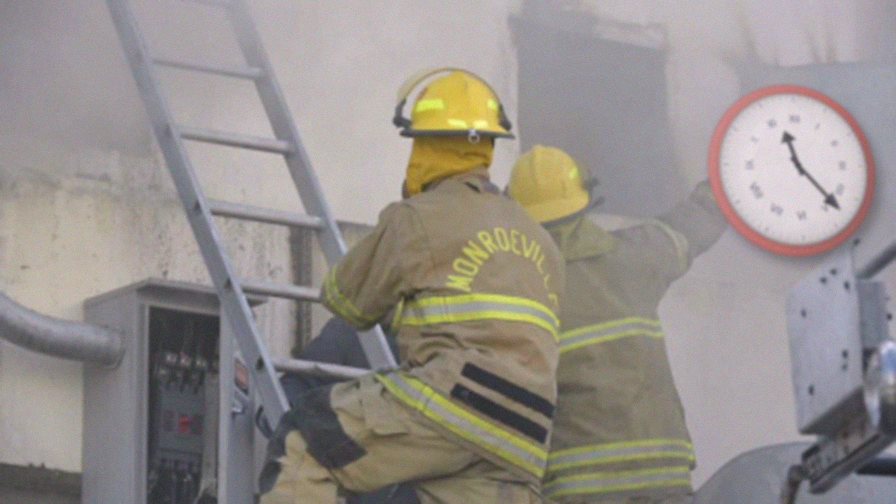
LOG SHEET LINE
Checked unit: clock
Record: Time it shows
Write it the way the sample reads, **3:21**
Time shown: **11:23**
